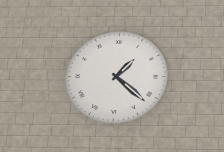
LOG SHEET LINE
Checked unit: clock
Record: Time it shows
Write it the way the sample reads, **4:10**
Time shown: **1:22**
